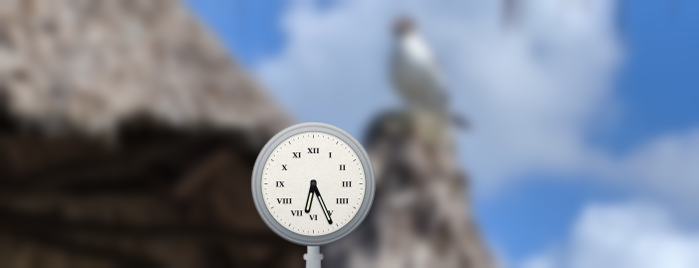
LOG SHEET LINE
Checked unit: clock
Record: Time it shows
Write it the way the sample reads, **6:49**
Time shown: **6:26**
